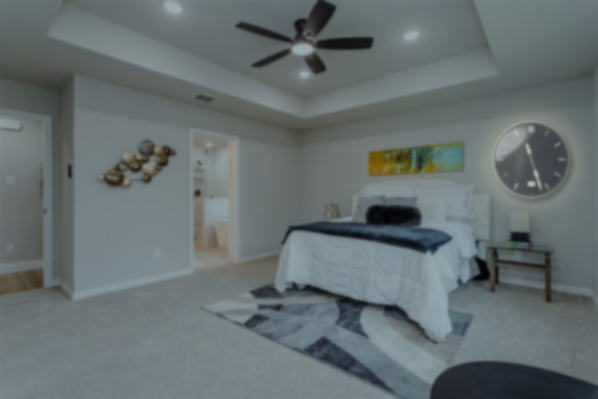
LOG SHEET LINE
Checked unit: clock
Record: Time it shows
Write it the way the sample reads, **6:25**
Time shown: **11:27**
